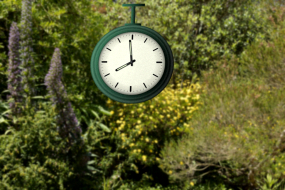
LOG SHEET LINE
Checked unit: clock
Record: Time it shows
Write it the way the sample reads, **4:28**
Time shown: **7:59**
